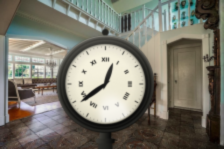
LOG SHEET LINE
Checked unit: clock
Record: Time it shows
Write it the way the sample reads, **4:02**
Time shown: **12:39**
